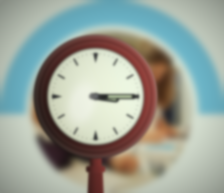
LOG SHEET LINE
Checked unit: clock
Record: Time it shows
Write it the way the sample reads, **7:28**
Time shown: **3:15**
